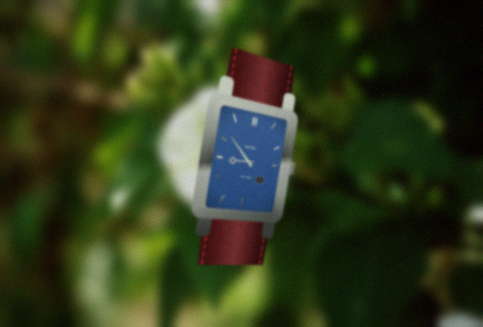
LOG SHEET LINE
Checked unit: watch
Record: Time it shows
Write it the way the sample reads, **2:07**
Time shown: **8:52**
